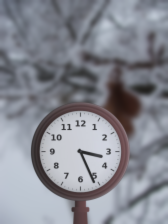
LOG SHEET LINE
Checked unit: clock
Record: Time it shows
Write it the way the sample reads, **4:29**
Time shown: **3:26**
